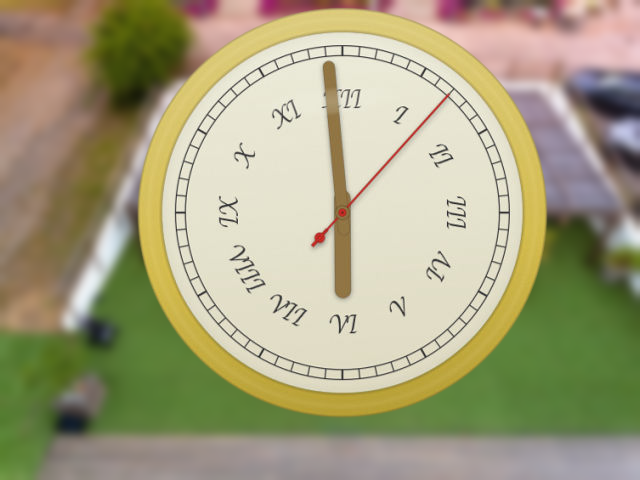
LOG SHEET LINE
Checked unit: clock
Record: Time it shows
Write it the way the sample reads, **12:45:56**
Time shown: **5:59:07**
